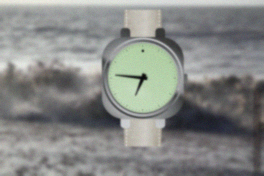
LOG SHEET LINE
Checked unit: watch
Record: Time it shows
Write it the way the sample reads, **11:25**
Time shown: **6:46**
